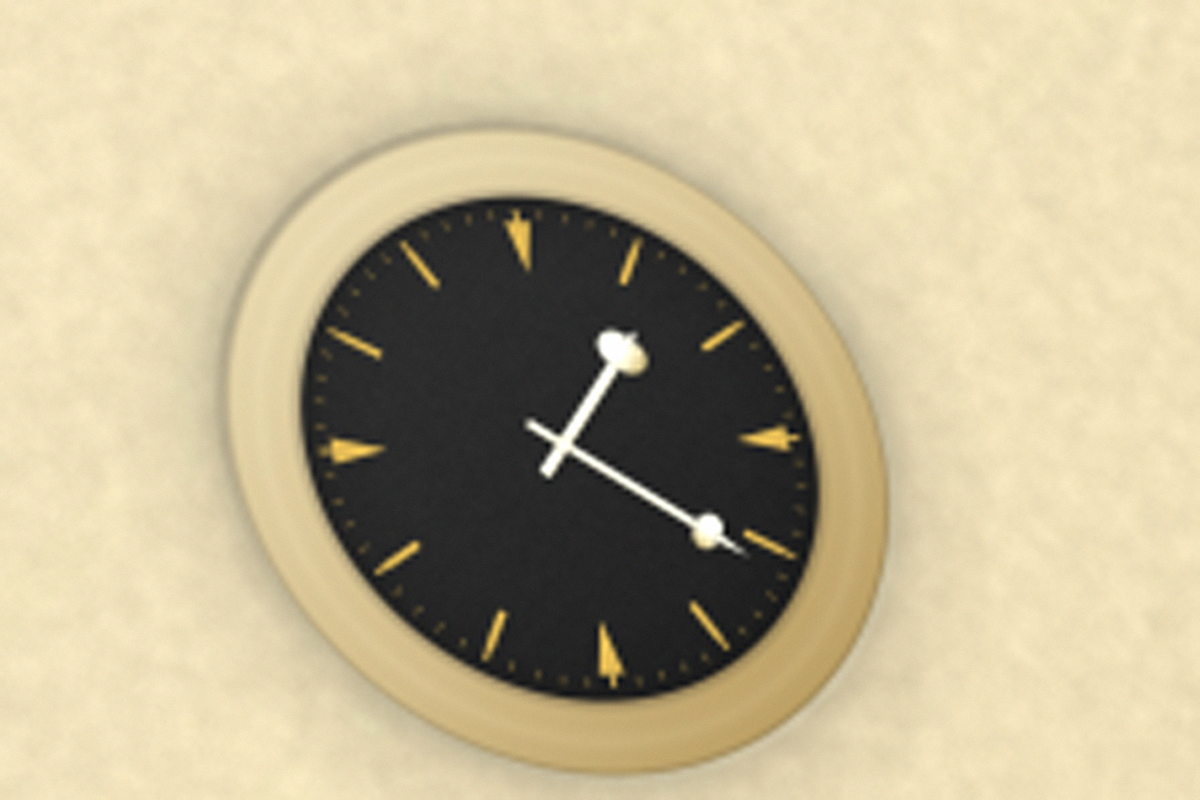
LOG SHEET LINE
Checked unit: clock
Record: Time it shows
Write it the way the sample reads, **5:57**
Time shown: **1:21**
